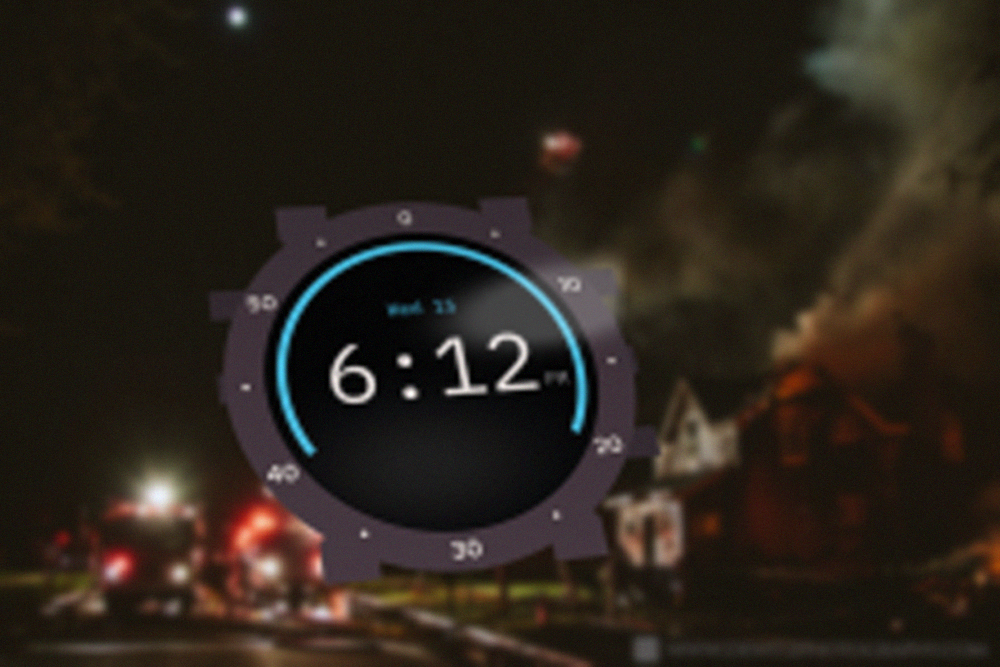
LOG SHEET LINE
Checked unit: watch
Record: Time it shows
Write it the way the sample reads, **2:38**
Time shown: **6:12**
